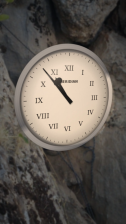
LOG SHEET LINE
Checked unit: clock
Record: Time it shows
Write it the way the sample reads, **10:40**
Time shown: **10:53**
